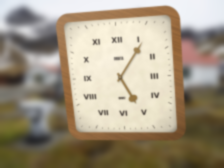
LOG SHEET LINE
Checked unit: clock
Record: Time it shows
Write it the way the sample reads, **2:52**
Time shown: **5:06**
